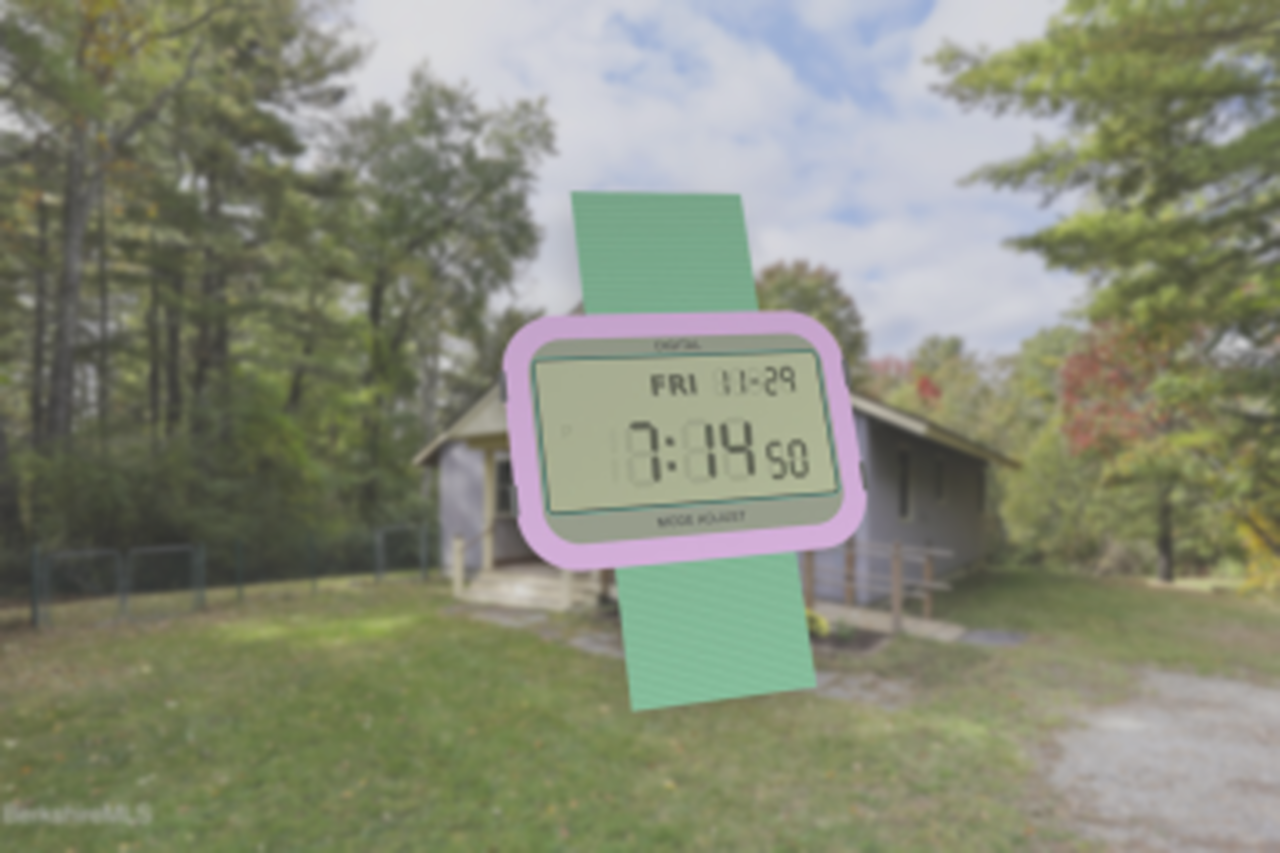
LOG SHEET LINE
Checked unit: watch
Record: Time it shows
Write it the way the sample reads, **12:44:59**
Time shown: **7:14:50**
